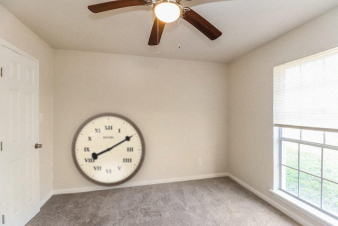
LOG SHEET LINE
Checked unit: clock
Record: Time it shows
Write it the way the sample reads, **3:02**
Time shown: **8:10**
